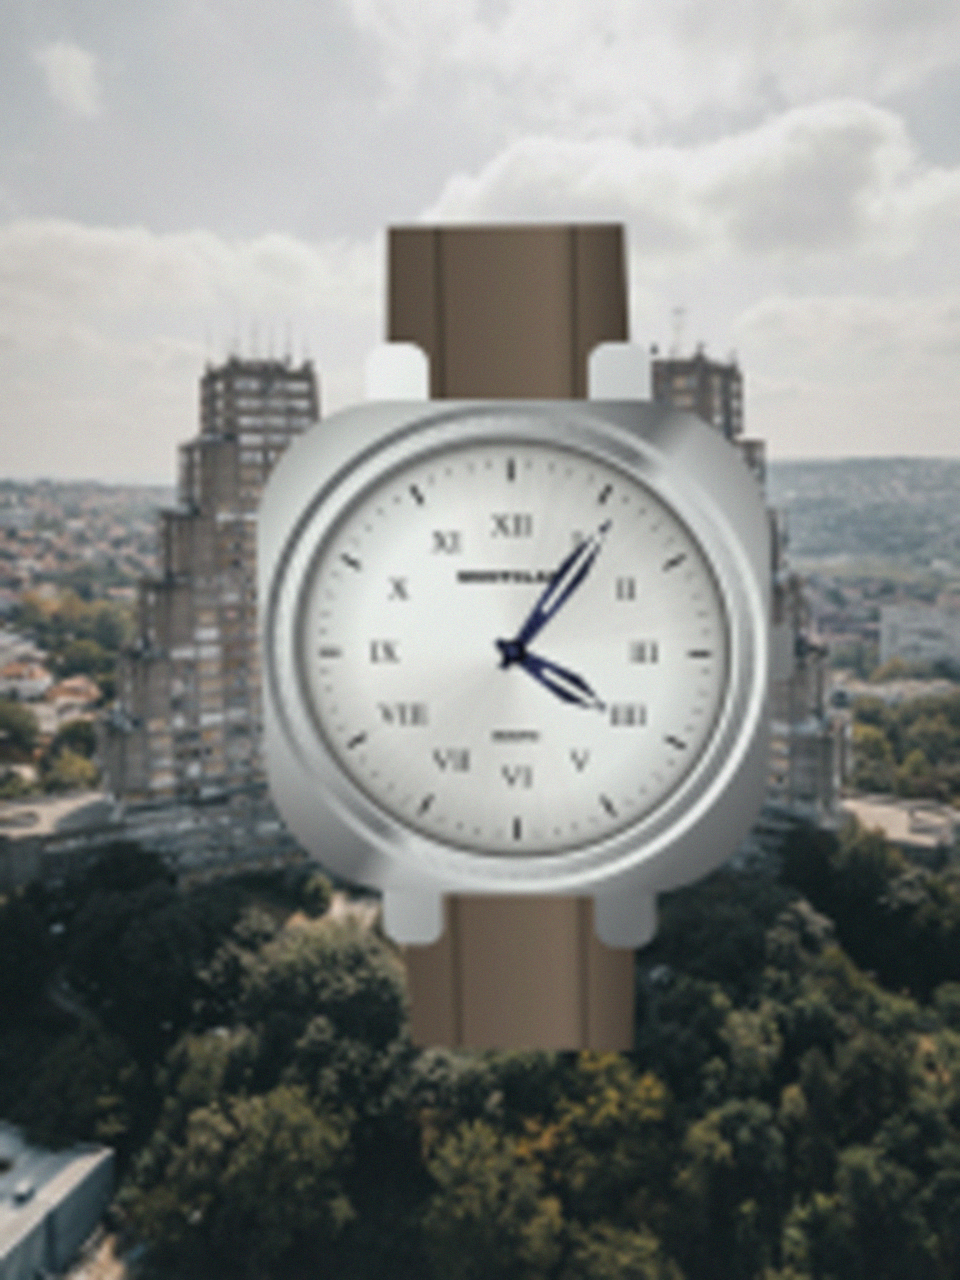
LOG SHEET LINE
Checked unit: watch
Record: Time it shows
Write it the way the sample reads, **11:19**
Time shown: **4:06**
